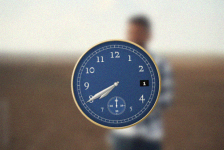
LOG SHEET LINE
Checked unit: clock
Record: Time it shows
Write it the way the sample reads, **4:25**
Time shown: **7:40**
